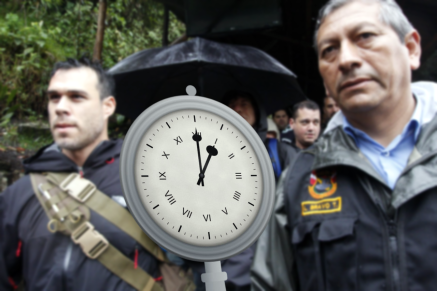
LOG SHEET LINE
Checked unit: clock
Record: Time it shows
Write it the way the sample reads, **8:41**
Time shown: **1:00**
